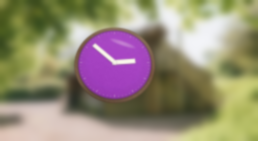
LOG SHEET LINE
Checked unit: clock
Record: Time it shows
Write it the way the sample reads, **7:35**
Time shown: **2:52**
